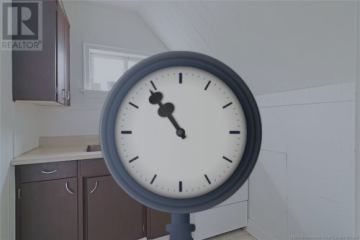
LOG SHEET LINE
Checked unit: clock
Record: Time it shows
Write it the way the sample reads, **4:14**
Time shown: **10:54**
